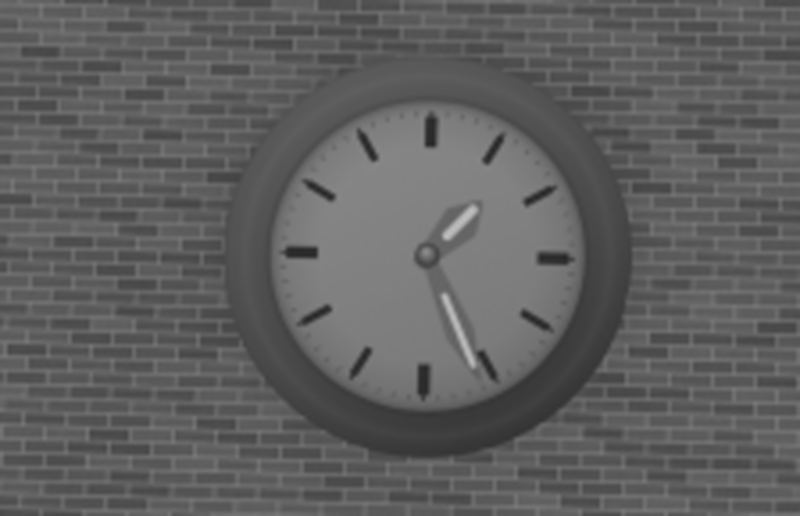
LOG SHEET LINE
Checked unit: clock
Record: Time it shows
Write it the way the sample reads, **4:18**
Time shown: **1:26**
